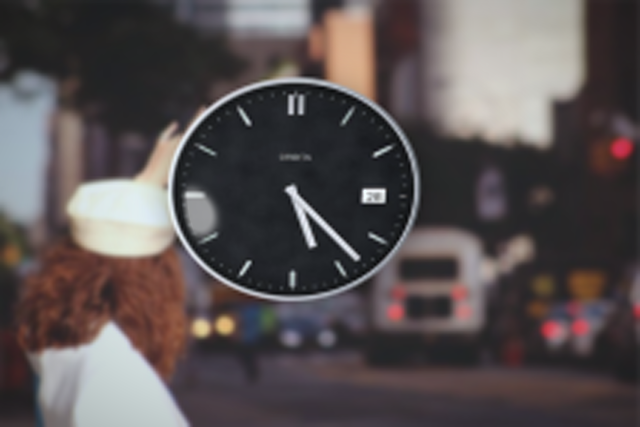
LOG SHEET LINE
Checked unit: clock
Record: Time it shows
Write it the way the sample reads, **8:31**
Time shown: **5:23**
